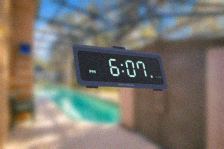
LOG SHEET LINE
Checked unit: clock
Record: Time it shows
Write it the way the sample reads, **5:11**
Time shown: **6:07**
